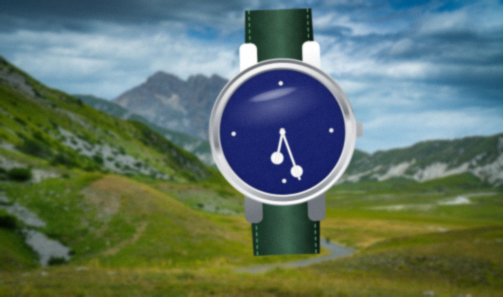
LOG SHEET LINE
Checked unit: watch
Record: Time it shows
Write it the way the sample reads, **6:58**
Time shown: **6:27**
